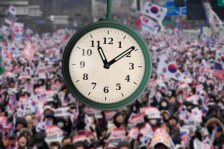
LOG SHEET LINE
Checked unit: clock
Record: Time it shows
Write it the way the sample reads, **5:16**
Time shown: **11:09**
